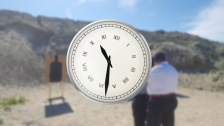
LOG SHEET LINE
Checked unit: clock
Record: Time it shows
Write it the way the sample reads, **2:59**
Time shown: **10:28**
